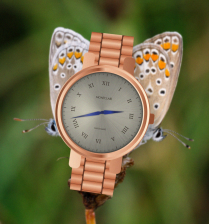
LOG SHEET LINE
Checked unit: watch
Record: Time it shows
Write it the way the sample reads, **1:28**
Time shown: **2:42**
